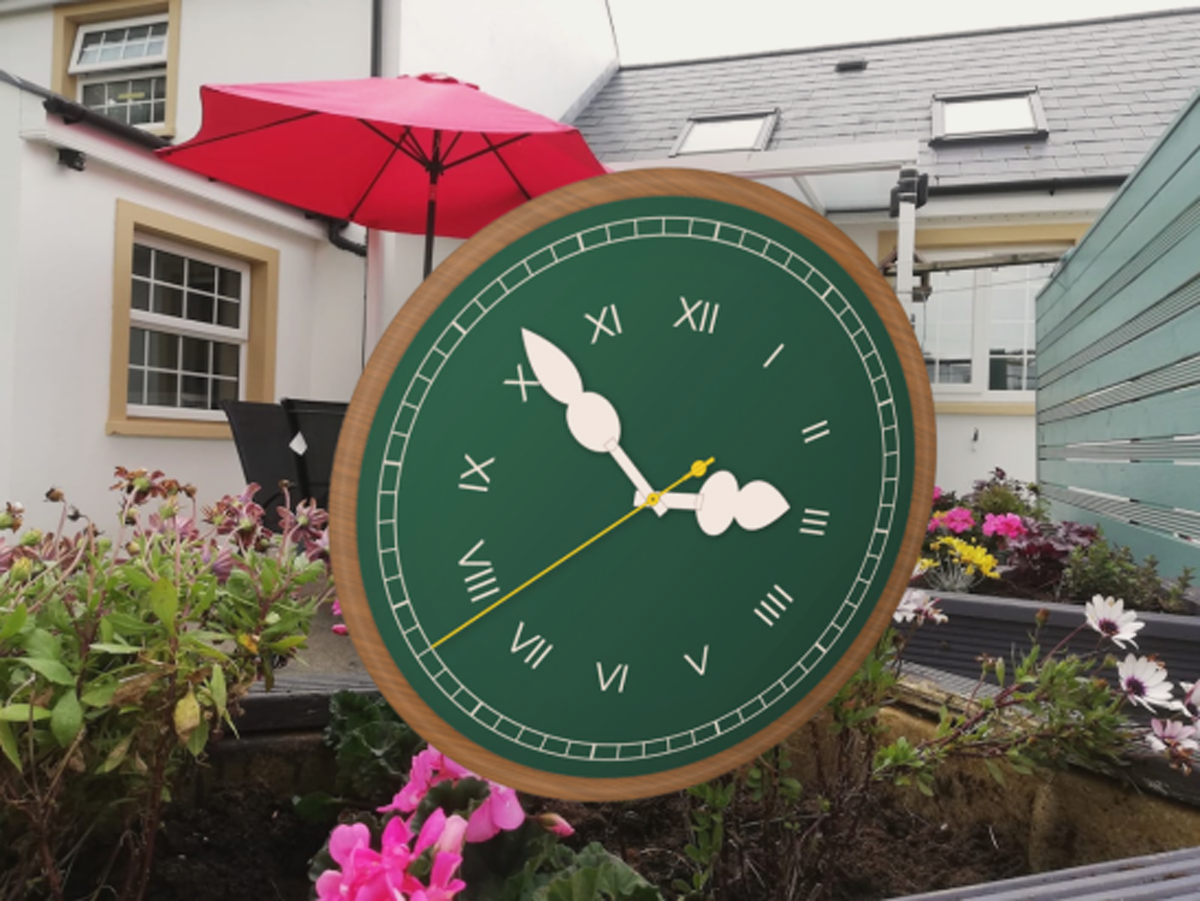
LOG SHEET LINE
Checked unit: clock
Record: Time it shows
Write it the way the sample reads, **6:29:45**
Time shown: **2:51:38**
